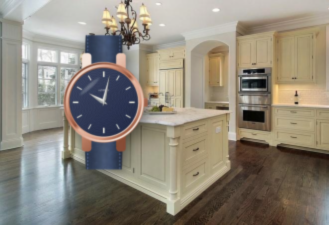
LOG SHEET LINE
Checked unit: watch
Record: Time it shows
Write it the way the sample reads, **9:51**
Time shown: **10:02**
